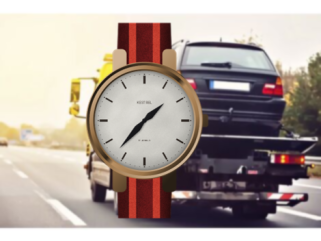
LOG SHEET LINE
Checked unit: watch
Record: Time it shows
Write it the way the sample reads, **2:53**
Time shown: **1:37**
